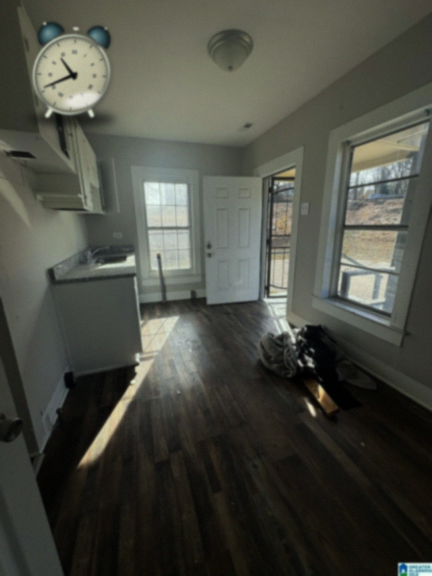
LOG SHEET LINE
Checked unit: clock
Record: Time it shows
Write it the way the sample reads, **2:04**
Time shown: **10:41**
